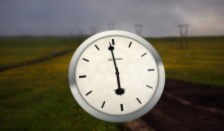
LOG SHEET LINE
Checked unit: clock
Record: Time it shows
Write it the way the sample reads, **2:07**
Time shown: **5:59**
